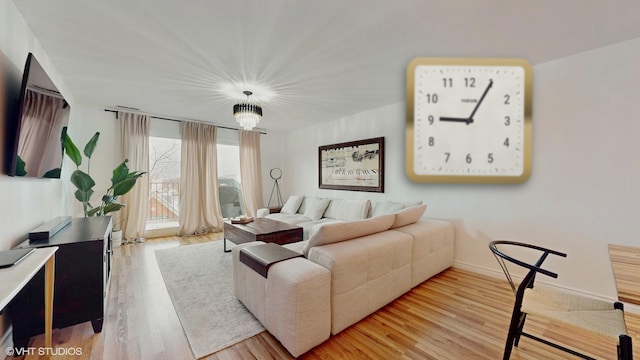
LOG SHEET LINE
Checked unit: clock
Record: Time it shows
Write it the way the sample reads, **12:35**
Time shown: **9:05**
